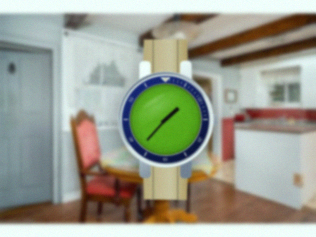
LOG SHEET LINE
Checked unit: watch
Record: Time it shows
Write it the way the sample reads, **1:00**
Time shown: **1:37**
